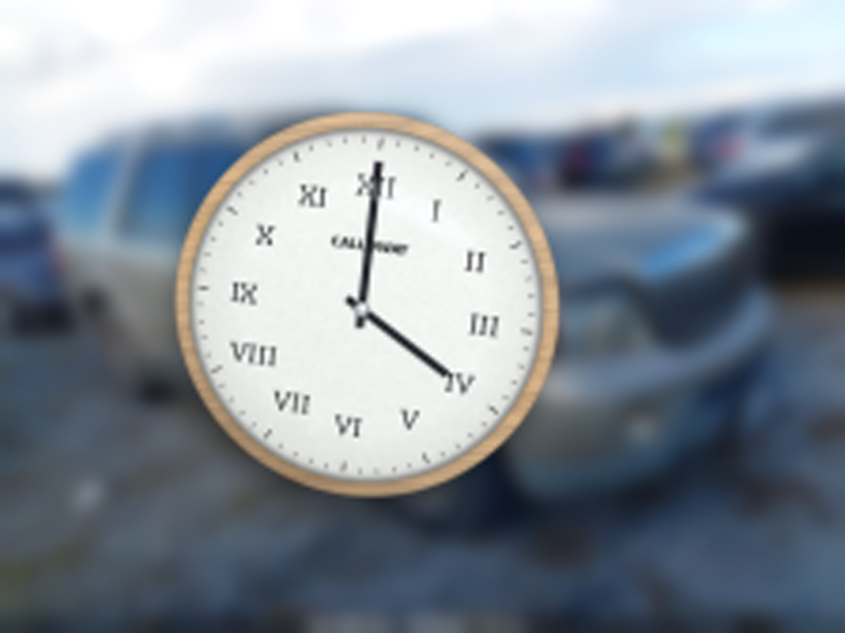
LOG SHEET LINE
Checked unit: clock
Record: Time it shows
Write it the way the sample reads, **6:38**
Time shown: **4:00**
